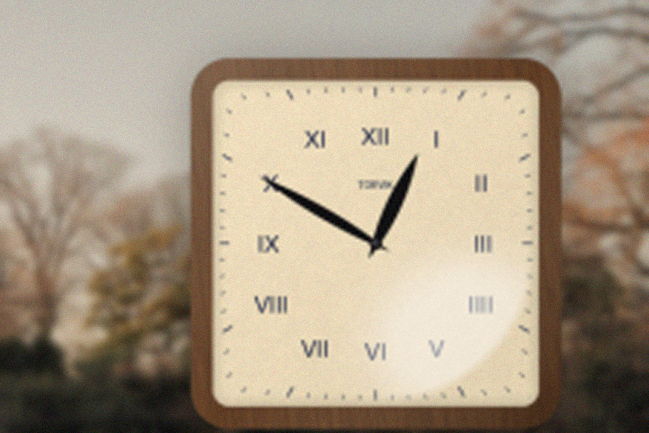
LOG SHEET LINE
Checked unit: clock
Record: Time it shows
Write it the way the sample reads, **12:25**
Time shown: **12:50**
